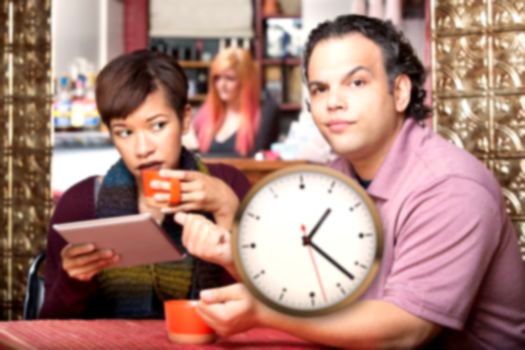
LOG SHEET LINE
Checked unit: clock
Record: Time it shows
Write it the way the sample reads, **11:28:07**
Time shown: **1:22:28**
